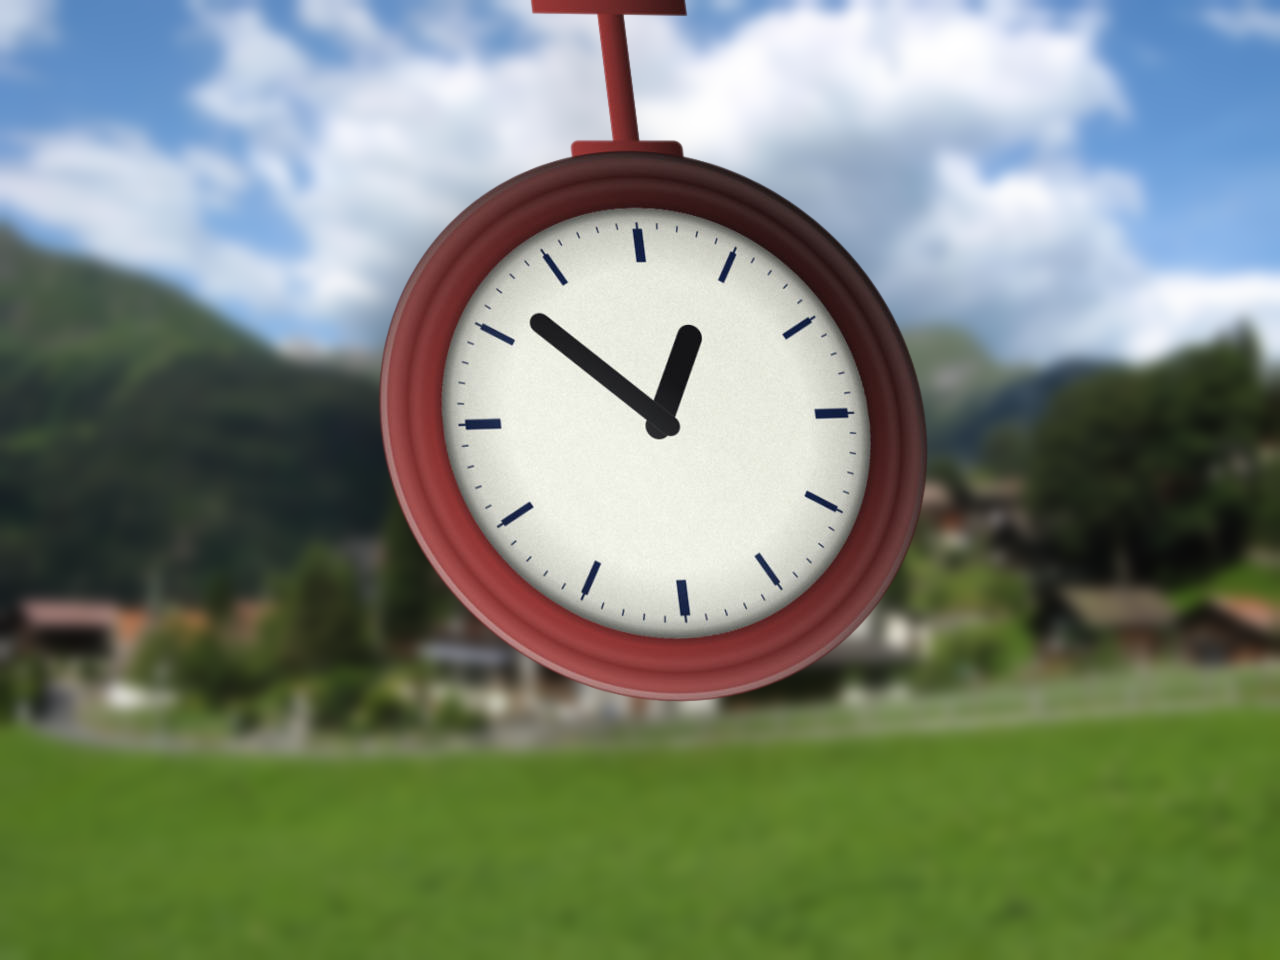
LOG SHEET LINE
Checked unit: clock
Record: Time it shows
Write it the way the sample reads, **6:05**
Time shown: **12:52**
